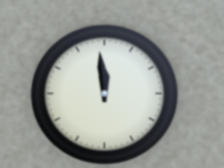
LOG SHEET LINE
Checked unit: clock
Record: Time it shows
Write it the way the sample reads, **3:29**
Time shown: **11:59**
